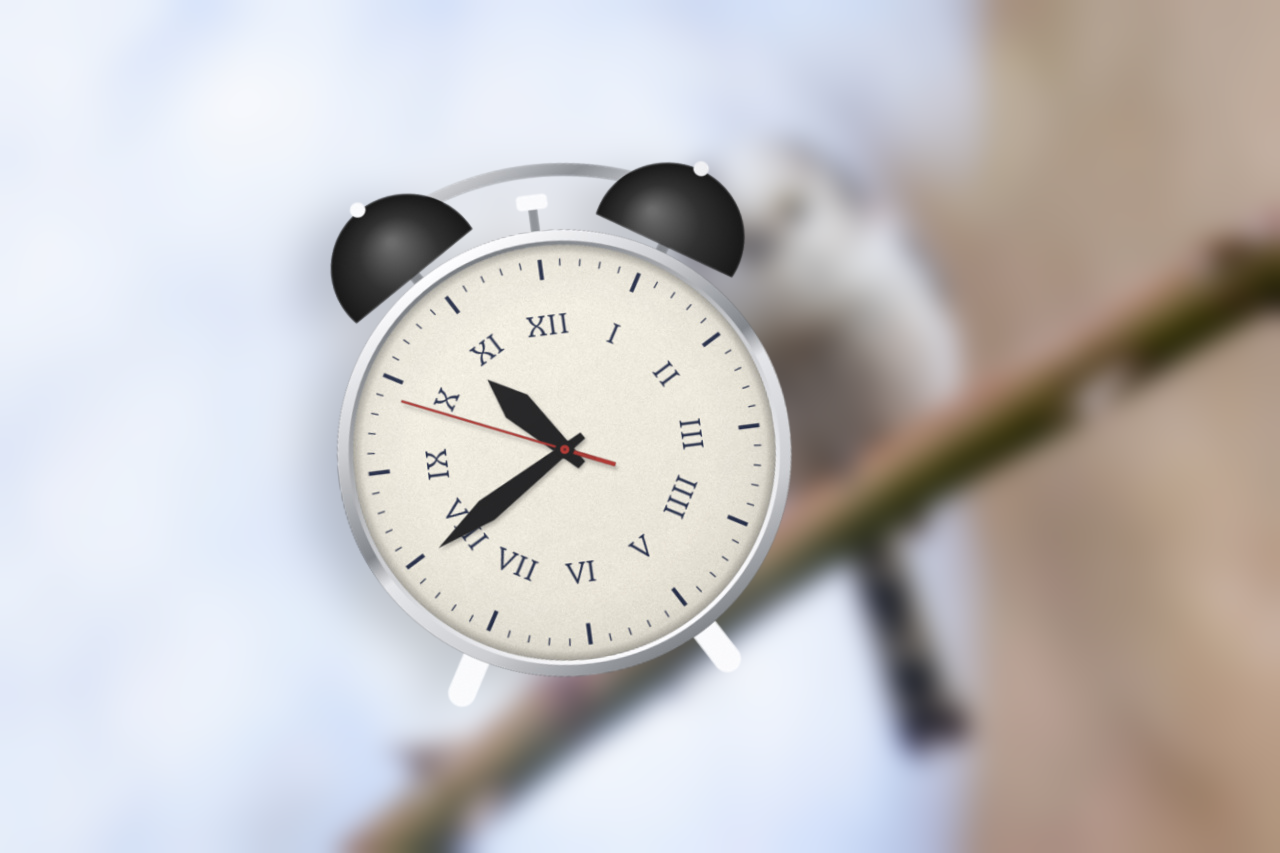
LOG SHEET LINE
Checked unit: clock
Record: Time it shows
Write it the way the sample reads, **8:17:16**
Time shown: **10:39:49**
